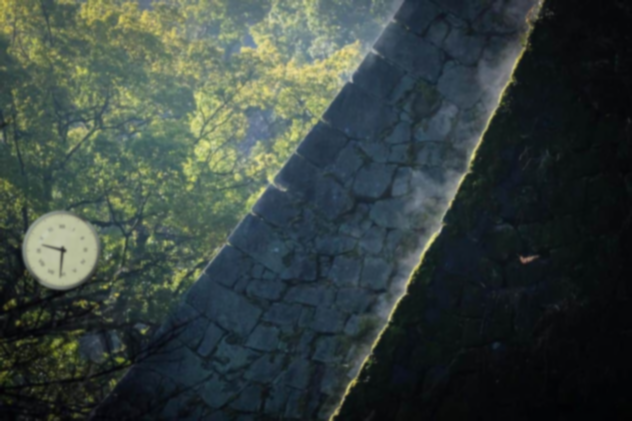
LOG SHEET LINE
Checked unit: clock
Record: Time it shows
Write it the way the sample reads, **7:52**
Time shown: **9:31**
